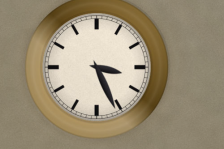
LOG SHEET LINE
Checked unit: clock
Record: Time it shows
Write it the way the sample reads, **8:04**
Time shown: **3:26**
